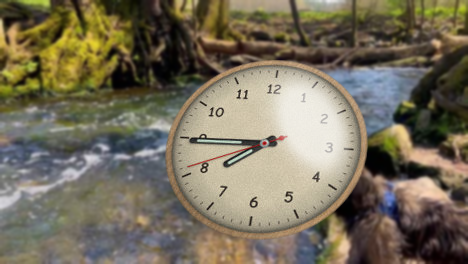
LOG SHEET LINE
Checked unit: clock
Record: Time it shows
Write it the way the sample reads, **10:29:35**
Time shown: **7:44:41**
